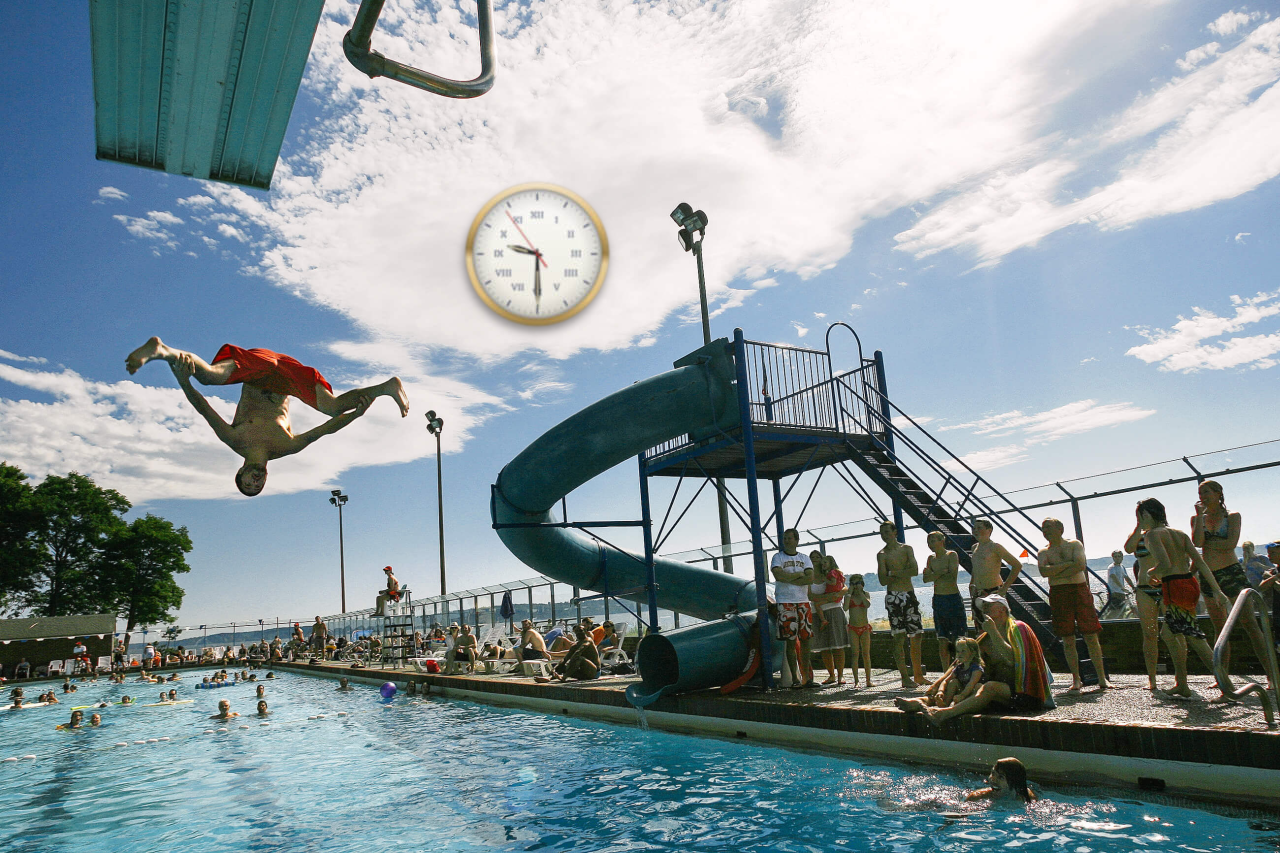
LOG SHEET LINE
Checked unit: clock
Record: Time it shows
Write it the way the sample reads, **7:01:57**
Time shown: **9:29:54**
